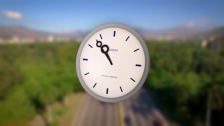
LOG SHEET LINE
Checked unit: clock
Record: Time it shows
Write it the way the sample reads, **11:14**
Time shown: **10:53**
